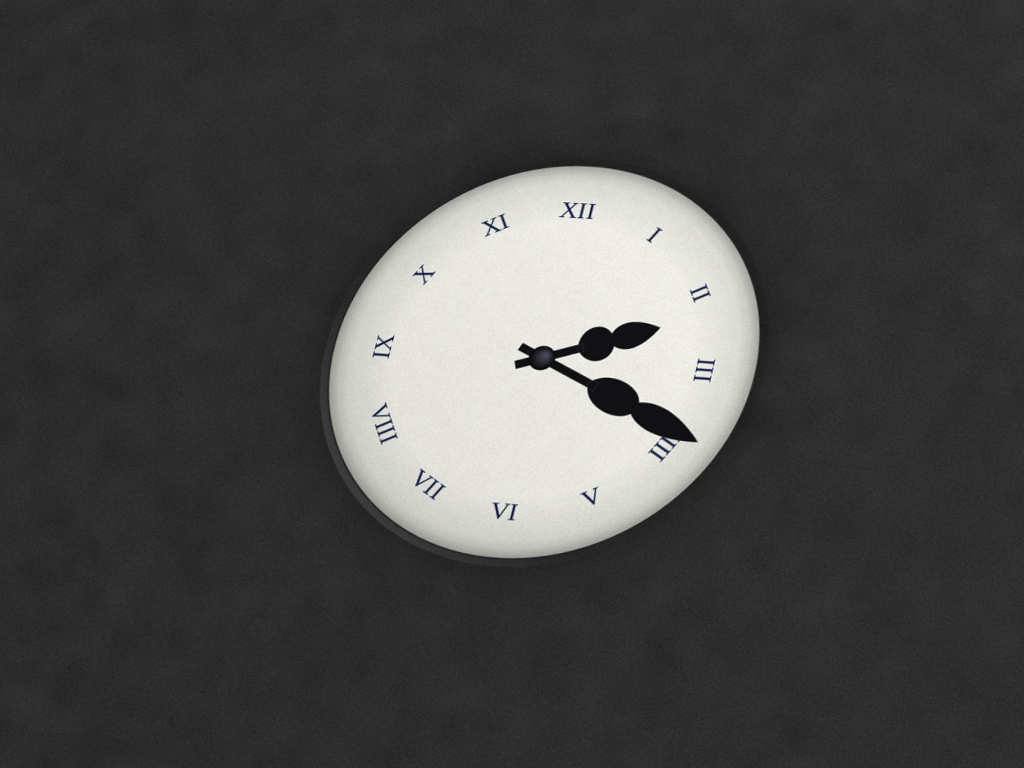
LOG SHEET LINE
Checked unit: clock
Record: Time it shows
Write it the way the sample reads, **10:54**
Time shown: **2:19**
